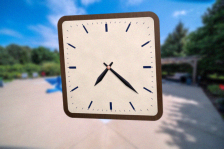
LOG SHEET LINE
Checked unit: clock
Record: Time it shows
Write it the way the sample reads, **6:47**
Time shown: **7:22**
